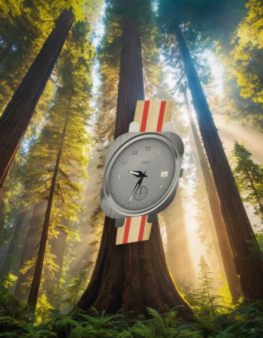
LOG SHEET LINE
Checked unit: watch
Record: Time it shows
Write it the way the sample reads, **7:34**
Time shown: **9:34**
